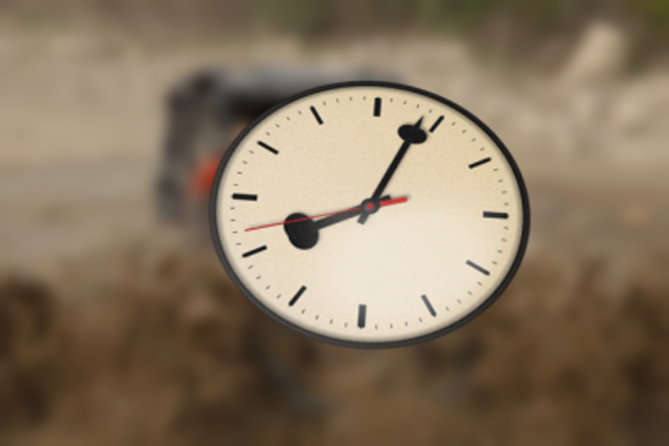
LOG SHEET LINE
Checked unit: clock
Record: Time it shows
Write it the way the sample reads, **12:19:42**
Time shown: **8:03:42**
